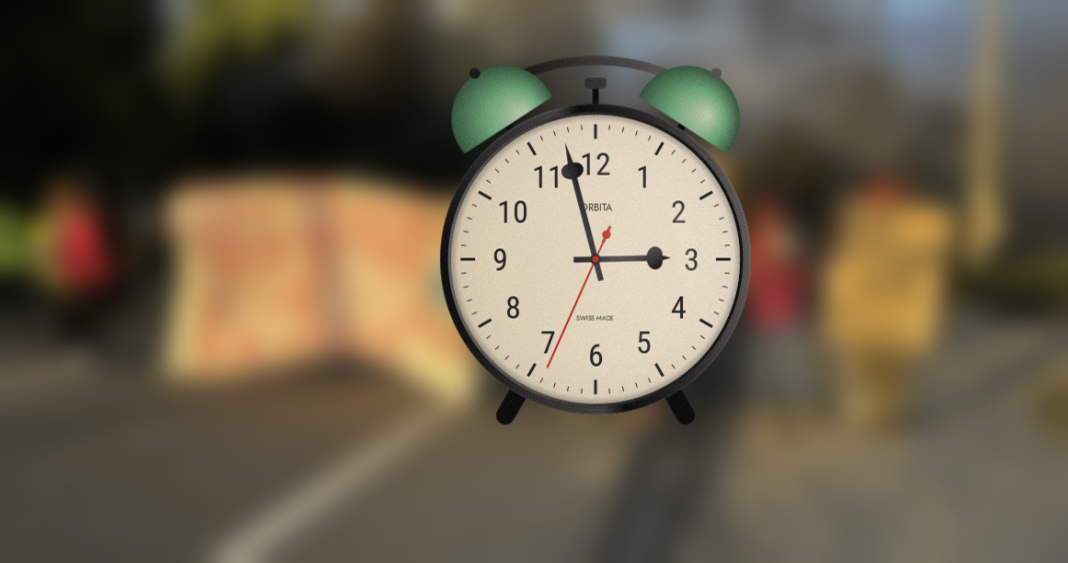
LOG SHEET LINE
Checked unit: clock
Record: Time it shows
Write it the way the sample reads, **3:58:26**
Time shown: **2:57:34**
